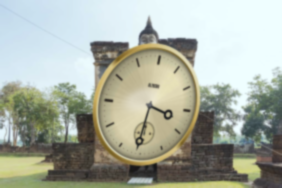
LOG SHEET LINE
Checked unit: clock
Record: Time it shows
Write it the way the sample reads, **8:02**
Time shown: **3:31**
